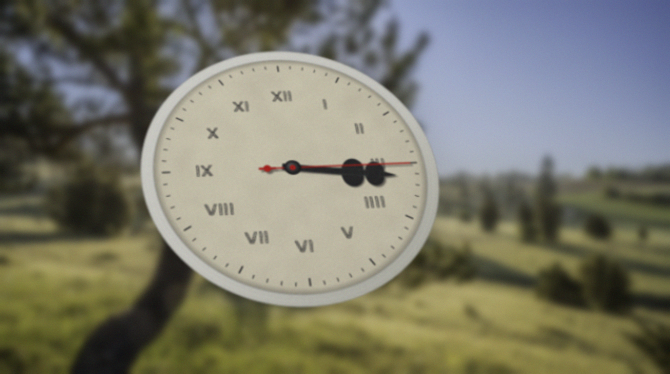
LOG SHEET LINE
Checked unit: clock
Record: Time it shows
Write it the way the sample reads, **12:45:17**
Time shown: **3:16:15**
